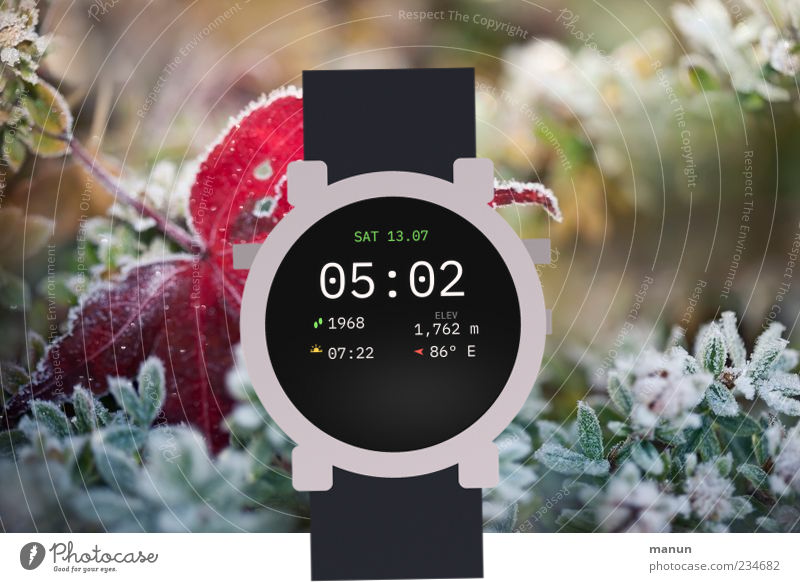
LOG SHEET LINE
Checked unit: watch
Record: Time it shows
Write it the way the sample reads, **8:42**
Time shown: **5:02**
